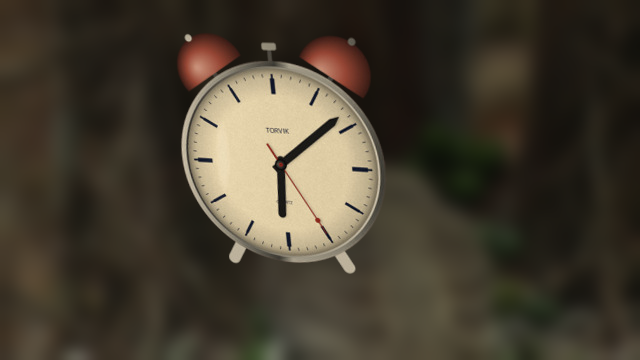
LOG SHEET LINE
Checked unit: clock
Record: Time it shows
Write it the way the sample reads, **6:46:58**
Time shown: **6:08:25**
